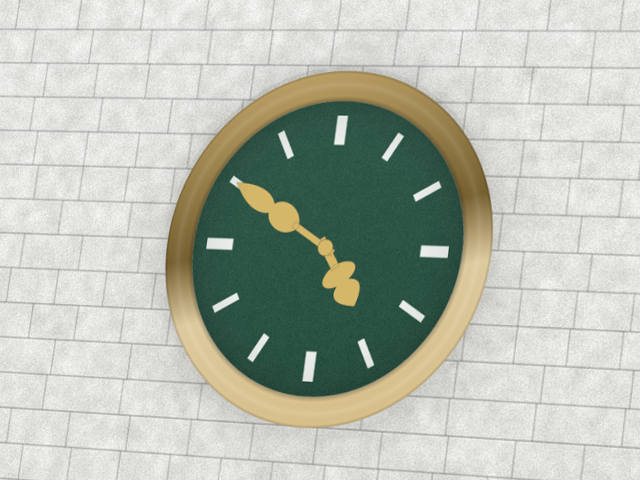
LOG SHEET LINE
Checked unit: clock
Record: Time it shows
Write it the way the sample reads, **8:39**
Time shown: **4:50**
